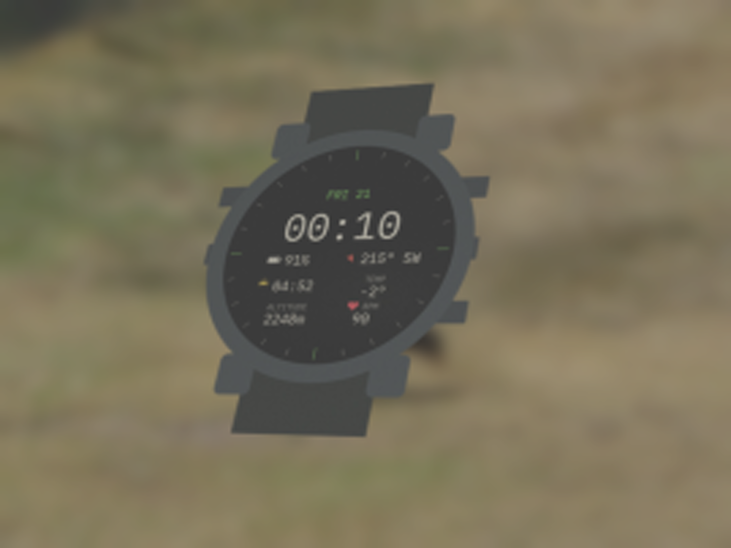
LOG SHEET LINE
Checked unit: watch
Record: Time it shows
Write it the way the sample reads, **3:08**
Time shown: **0:10**
